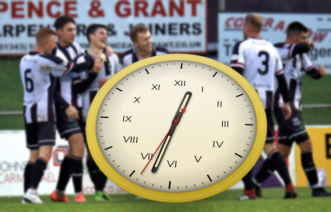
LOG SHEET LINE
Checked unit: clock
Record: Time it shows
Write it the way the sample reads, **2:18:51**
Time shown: **12:32:34**
